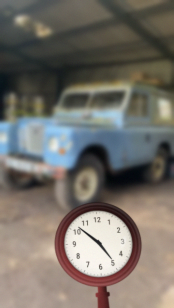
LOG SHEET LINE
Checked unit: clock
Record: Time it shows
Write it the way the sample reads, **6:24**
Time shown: **4:52**
